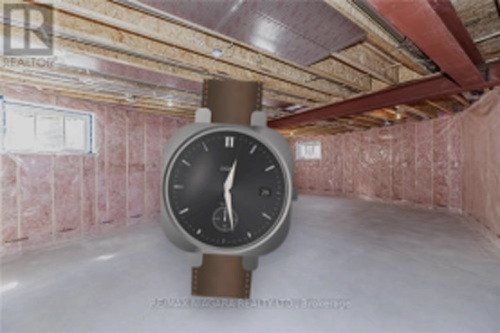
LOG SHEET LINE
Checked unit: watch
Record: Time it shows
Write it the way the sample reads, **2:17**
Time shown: **12:28**
